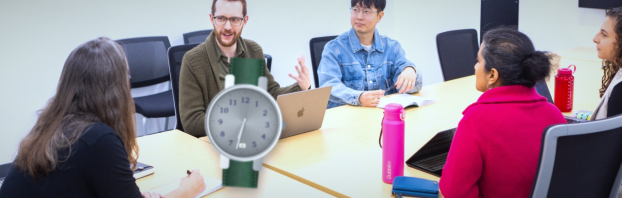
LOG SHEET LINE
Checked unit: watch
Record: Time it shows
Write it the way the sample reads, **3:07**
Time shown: **6:32**
